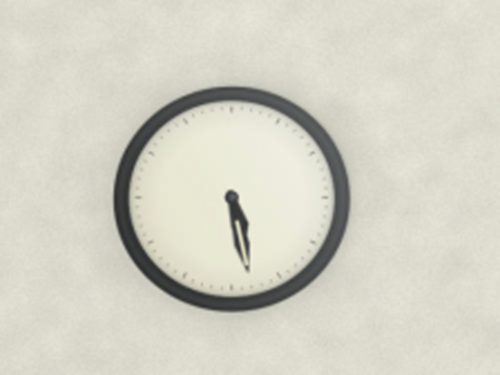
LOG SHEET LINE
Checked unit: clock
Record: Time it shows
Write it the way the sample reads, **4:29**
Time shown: **5:28**
